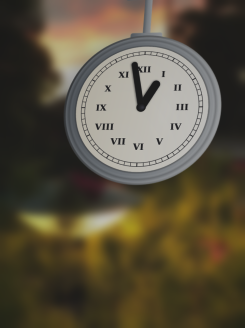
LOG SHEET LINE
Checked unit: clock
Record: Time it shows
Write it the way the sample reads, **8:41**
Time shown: **12:58**
